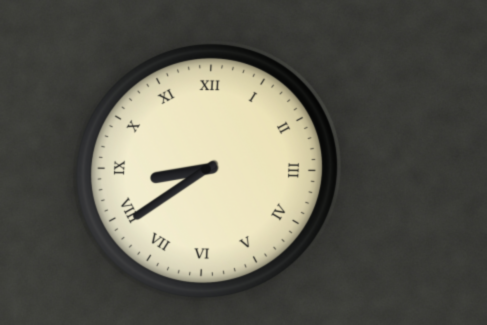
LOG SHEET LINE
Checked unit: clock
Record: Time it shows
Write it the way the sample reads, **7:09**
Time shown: **8:39**
